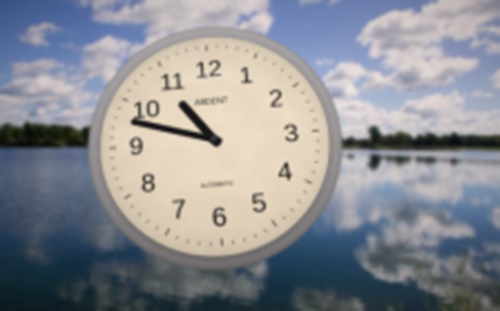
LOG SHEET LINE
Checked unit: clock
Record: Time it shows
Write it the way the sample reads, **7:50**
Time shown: **10:48**
